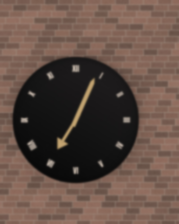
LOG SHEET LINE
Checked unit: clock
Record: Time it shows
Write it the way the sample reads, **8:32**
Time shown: **7:04**
